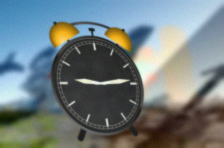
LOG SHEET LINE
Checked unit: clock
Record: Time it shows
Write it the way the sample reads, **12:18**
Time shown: **9:14**
